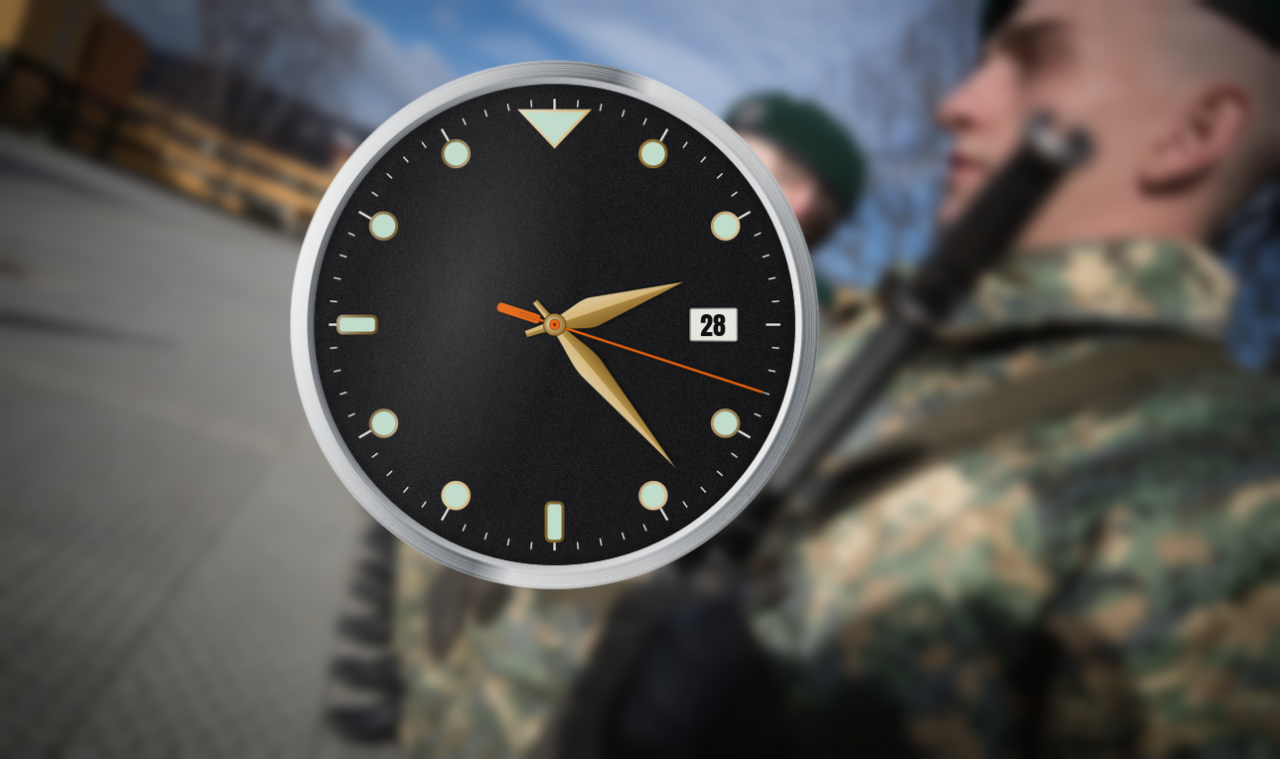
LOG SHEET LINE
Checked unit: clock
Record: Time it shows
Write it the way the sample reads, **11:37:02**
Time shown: **2:23:18**
